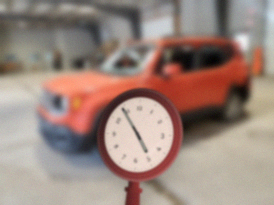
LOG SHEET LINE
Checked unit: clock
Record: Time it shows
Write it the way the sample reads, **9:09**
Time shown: **4:54**
